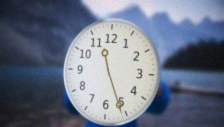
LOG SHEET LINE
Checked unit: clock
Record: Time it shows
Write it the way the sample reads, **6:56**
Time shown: **11:26**
